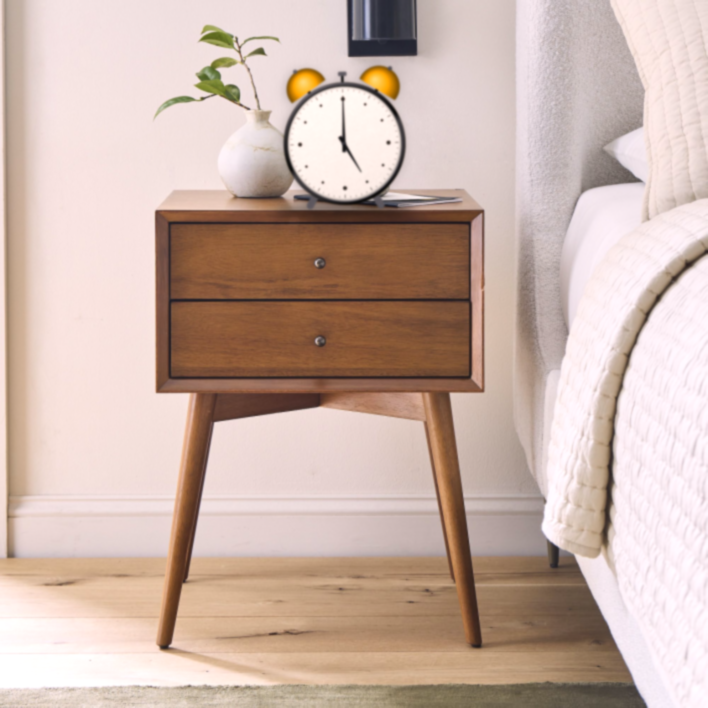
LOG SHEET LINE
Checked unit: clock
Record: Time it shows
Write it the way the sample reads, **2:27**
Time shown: **5:00**
